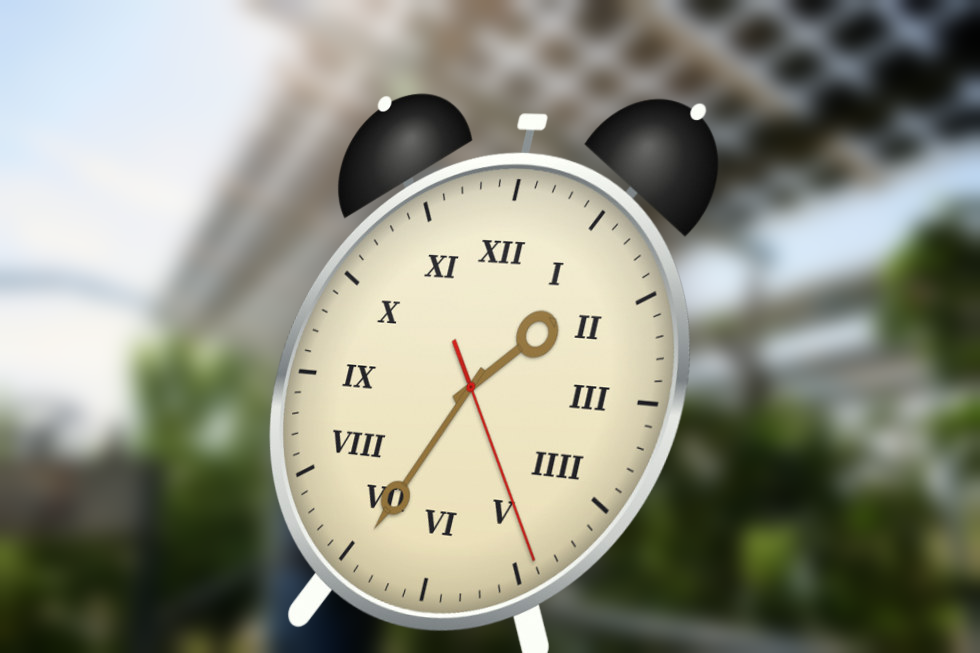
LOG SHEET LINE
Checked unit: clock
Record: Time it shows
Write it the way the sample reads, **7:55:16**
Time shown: **1:34:24**
